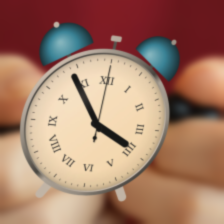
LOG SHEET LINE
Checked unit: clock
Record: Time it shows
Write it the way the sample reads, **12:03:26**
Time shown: **3:54:00**
